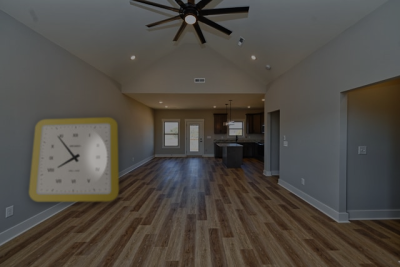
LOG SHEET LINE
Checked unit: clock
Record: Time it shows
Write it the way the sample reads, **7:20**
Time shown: **7:54**
